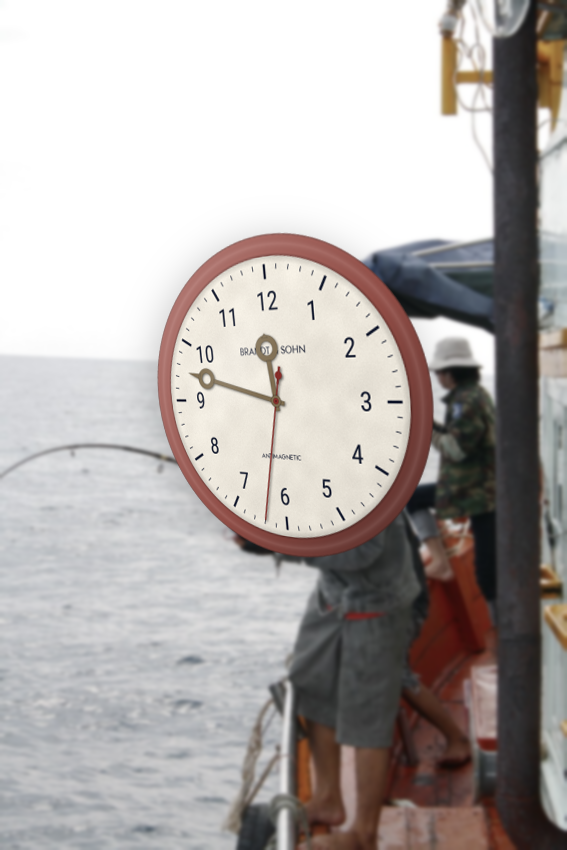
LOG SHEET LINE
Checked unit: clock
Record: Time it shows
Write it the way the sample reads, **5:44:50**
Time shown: **11:47:32**
